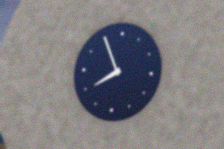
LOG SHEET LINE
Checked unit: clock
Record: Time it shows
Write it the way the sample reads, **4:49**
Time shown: **7:55**
